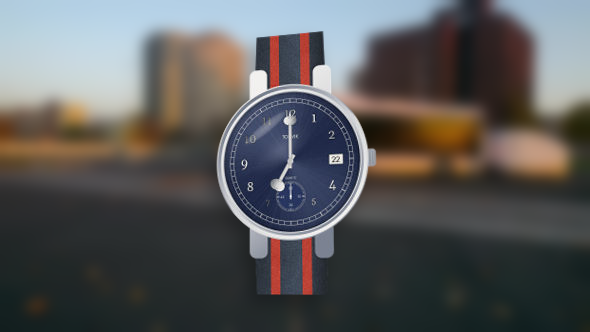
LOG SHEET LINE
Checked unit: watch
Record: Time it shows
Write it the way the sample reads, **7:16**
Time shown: **7:00**
